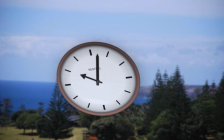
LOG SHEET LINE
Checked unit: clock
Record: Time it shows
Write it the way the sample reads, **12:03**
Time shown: **10:02**
